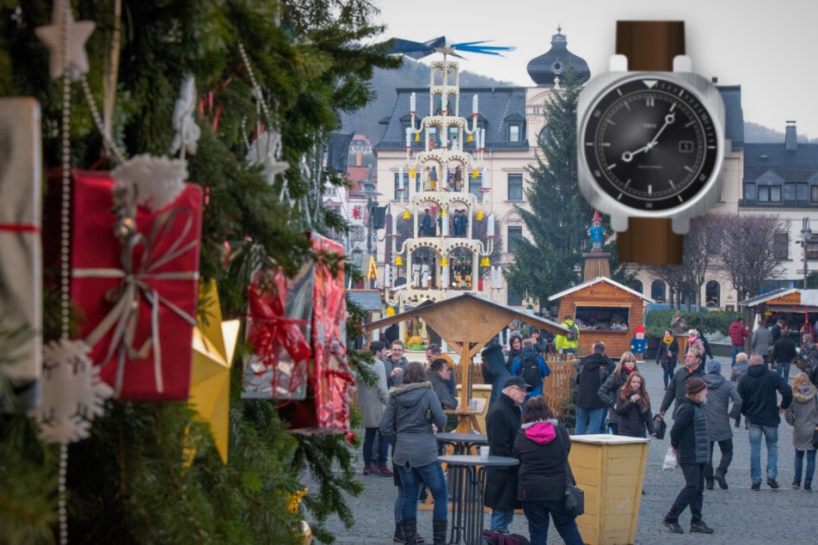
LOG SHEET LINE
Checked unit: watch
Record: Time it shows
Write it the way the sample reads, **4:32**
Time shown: **8:06**
